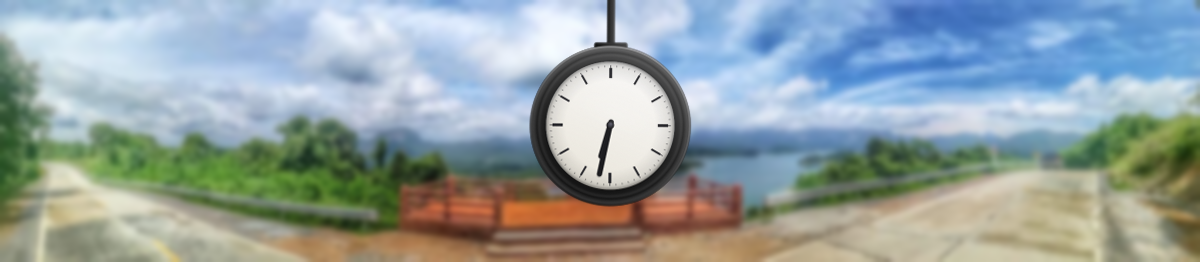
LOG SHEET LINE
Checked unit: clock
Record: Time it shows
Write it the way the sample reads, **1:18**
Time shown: **6:32**
